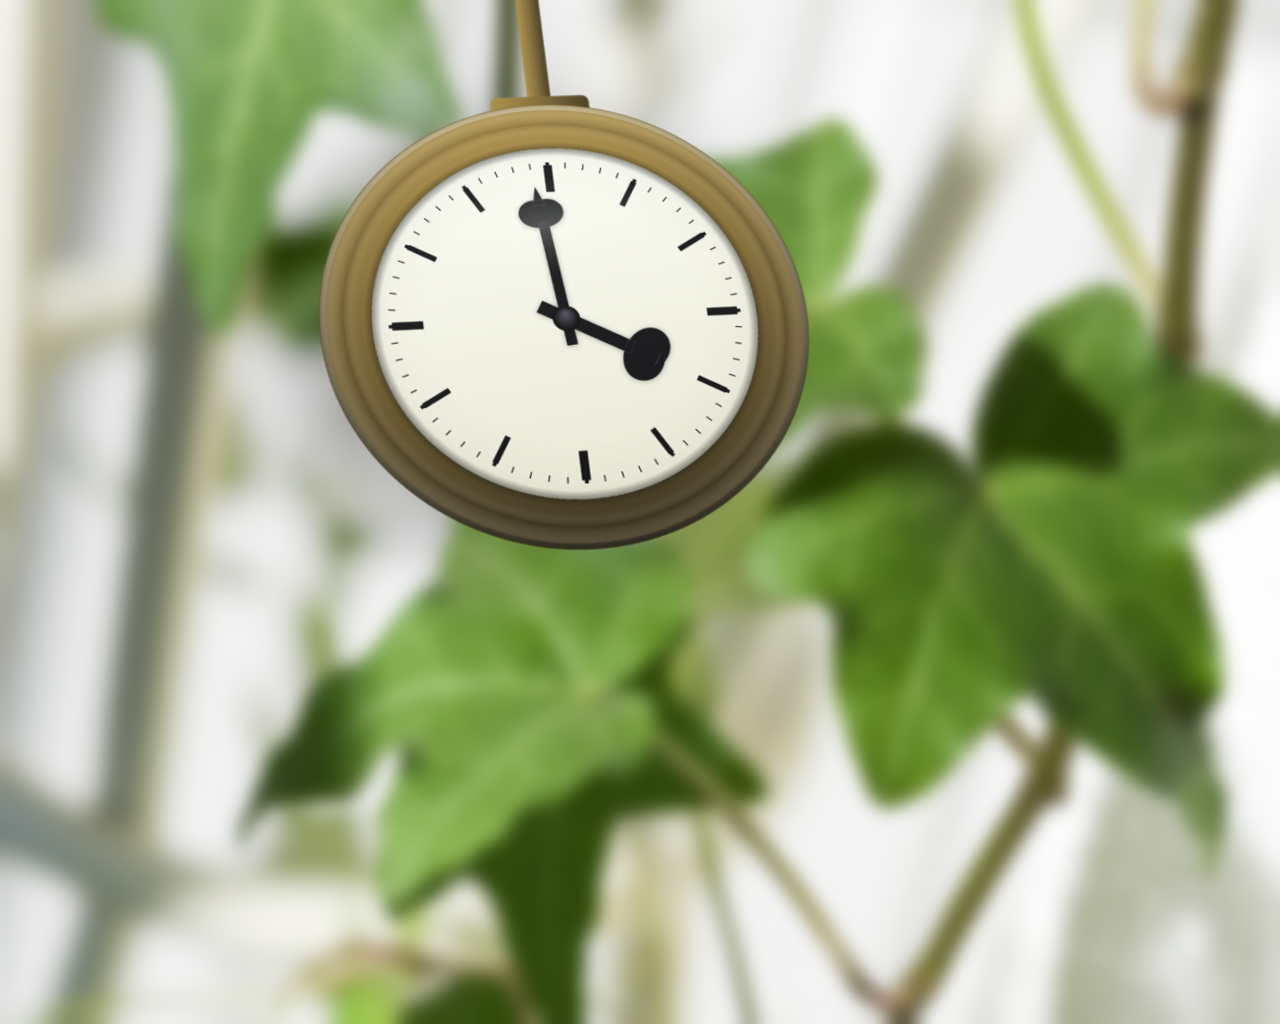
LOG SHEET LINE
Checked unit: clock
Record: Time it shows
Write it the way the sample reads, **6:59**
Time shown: **3:59**
